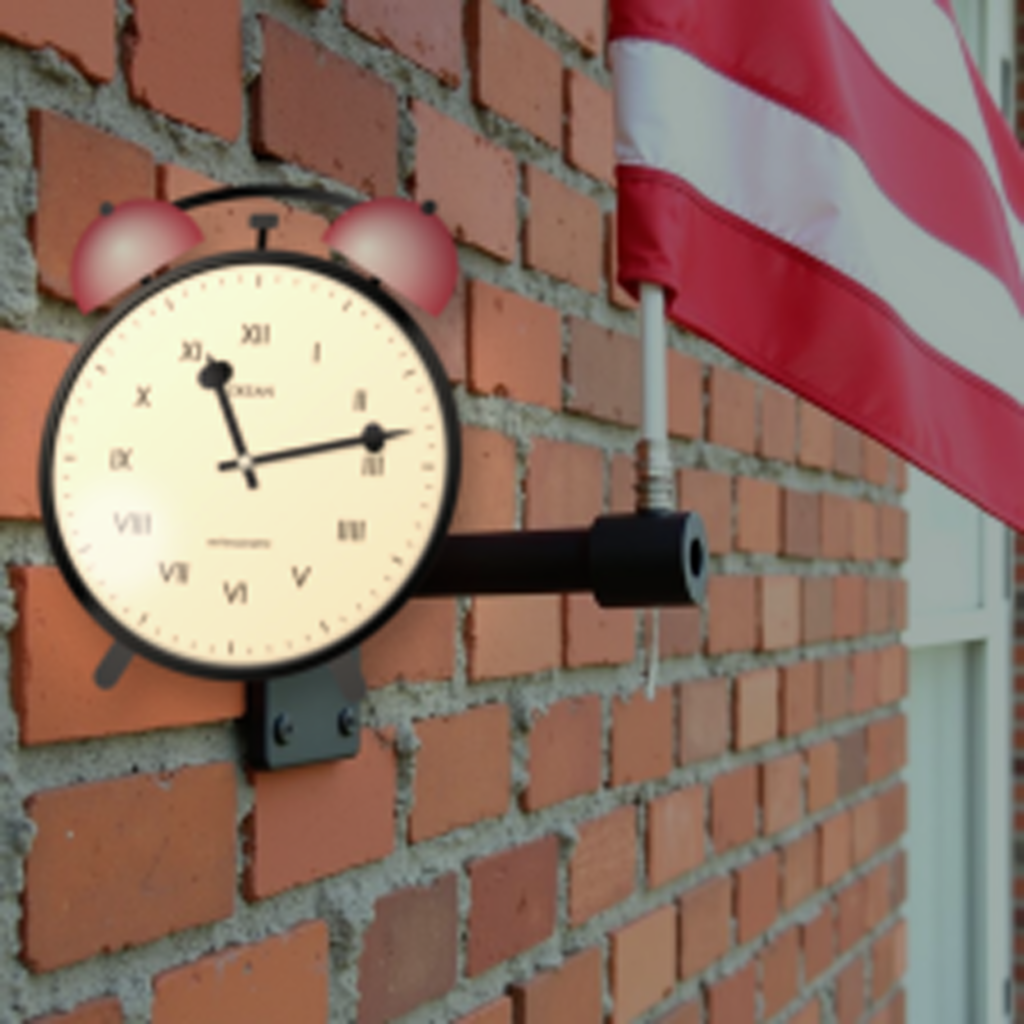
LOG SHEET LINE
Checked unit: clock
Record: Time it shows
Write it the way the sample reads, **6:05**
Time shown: **11:13**
